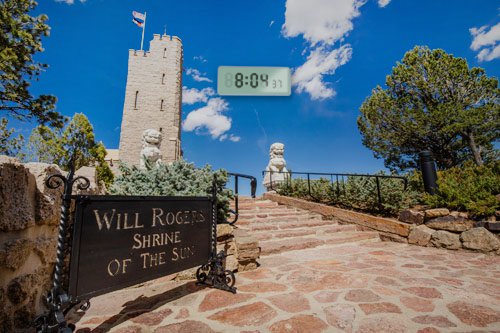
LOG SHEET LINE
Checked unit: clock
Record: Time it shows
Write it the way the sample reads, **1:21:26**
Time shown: **8:04:37**
